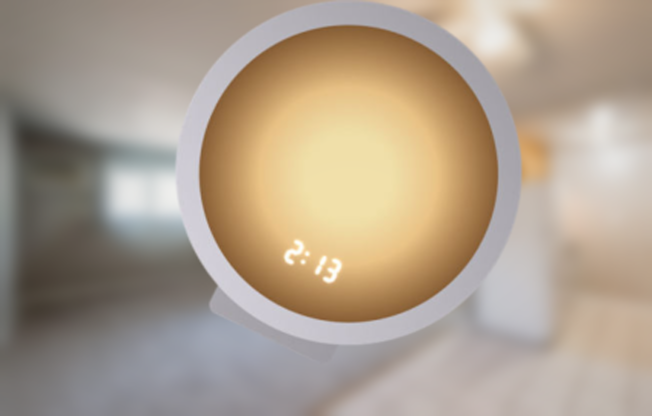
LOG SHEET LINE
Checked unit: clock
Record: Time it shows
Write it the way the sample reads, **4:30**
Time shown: **2:13**
